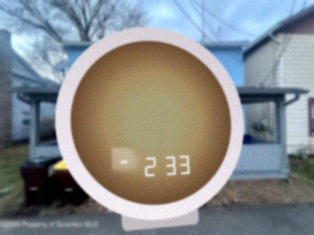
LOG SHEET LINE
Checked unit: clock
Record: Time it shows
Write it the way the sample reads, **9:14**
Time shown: **2:33**
